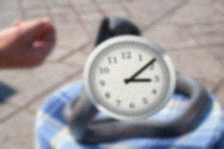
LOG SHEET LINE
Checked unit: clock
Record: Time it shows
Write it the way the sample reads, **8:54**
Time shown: **3:09**
